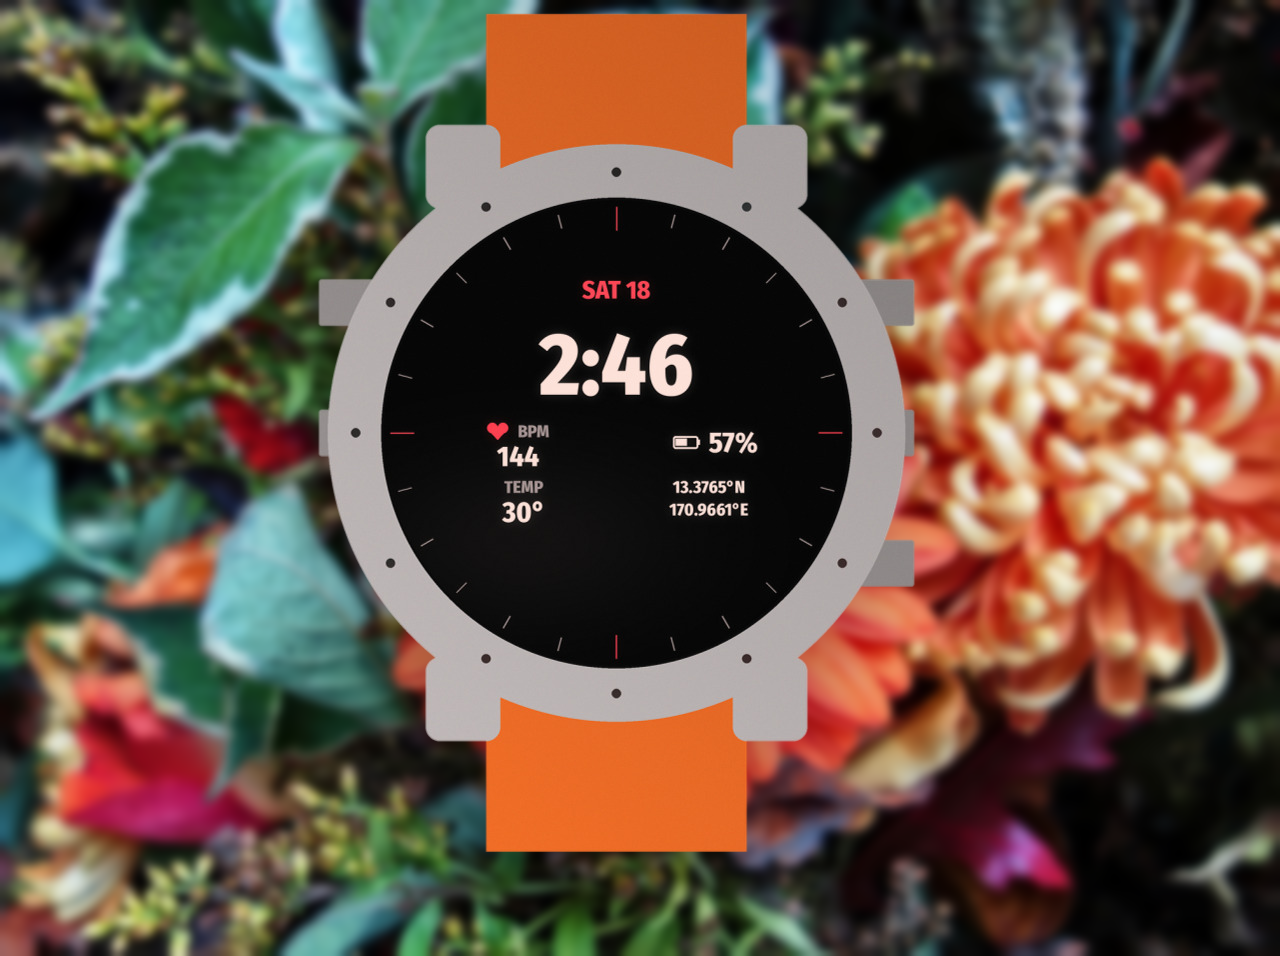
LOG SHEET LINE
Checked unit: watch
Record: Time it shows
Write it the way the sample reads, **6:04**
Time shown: **2:46**
